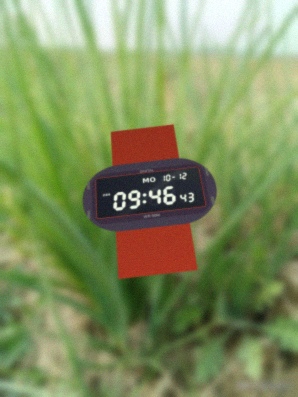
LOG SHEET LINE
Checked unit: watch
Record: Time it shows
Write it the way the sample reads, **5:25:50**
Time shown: **9:46:43**
